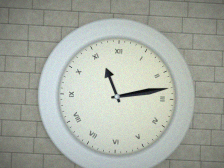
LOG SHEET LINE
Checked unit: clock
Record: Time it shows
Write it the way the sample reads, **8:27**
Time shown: **11:13**
